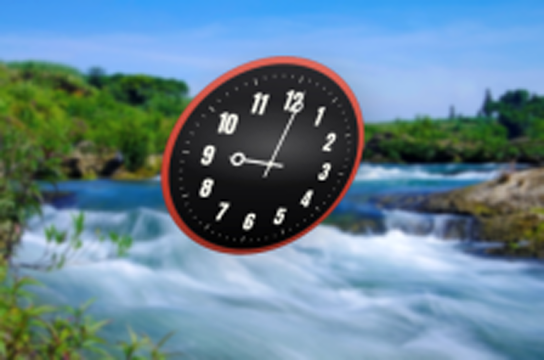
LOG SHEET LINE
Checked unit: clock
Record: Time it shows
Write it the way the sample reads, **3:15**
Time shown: **9:01**
